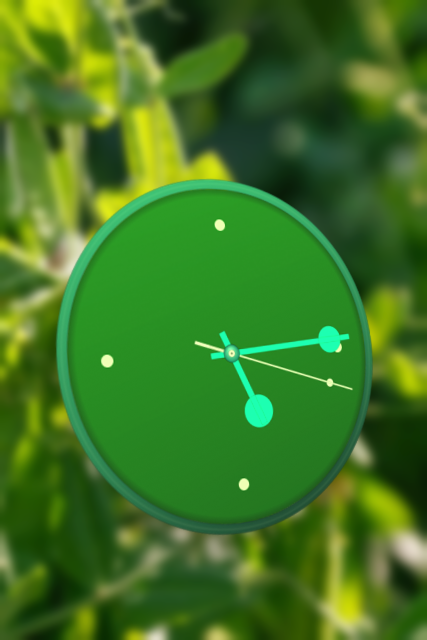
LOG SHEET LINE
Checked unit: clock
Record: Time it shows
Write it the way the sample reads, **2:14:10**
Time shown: **5:14:18**
